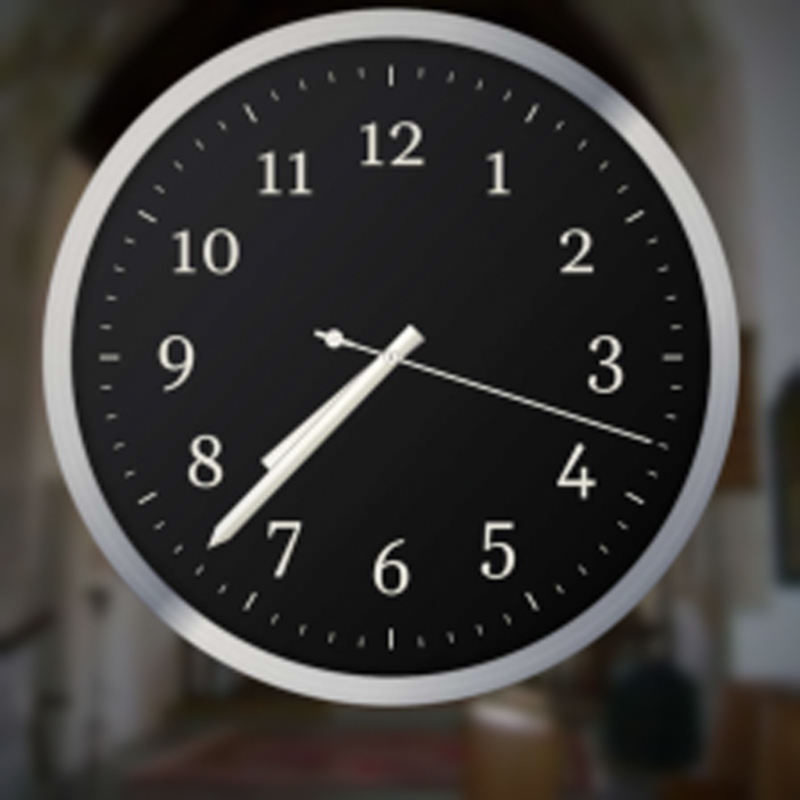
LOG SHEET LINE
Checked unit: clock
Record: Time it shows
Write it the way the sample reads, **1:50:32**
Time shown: **7:37:18**
